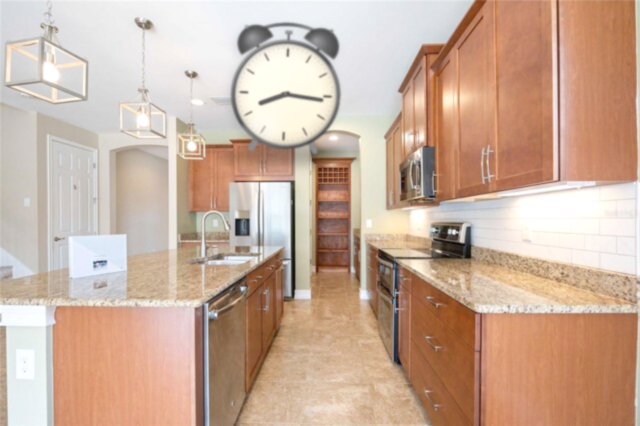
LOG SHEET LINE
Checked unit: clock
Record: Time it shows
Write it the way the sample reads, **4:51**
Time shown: **8:16**
